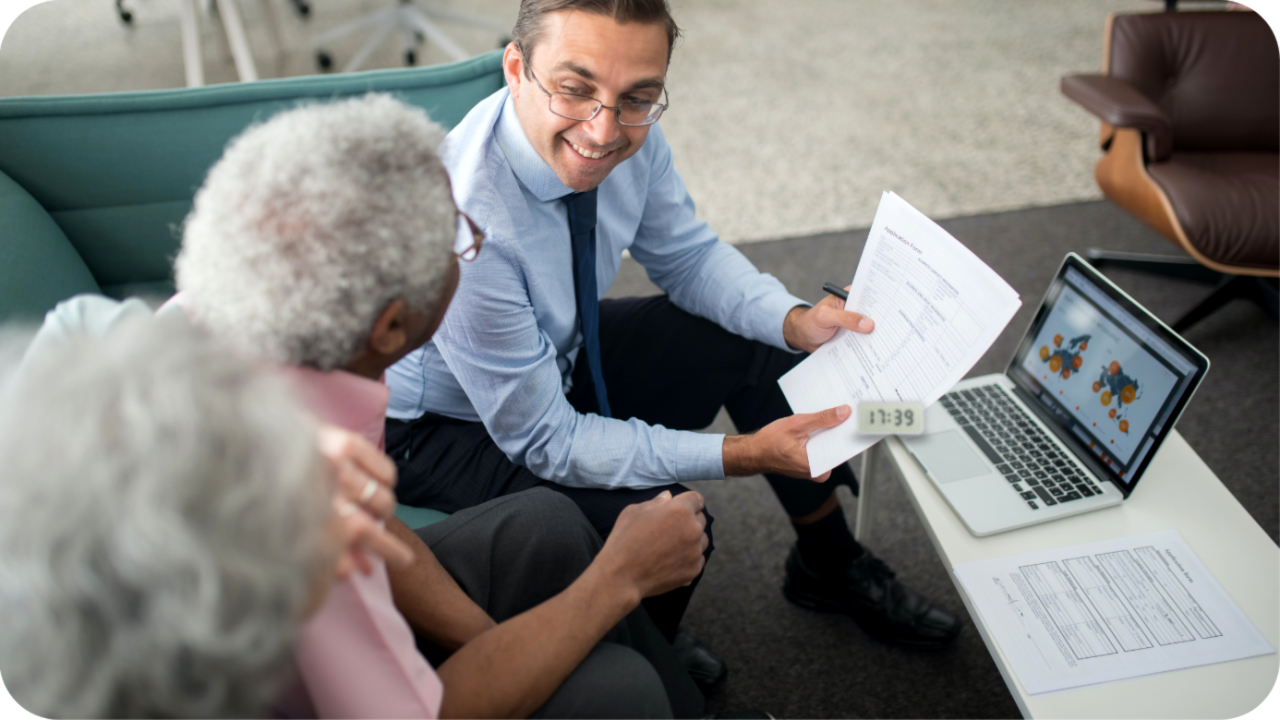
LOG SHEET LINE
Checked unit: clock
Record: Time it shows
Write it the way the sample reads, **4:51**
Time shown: **17:39**
